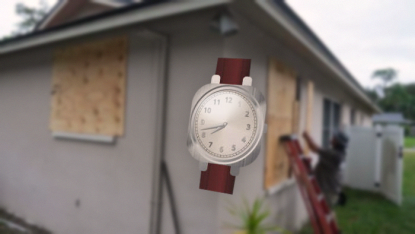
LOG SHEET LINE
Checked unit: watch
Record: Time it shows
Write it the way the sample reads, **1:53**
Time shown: **7:42**
